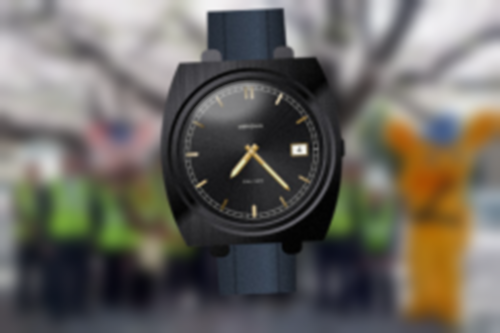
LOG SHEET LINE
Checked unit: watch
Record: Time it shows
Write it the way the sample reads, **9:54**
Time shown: **7:23**
